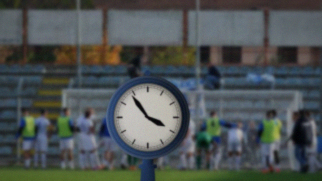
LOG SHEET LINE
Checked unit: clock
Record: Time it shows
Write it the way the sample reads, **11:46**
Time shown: **3:54**
